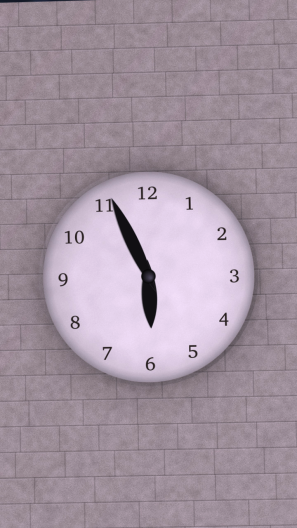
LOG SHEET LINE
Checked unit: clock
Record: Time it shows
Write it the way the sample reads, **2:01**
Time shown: **5:56**
